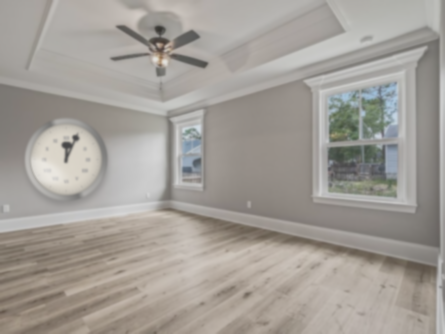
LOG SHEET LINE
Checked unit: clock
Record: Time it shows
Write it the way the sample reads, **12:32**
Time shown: **12:04**
